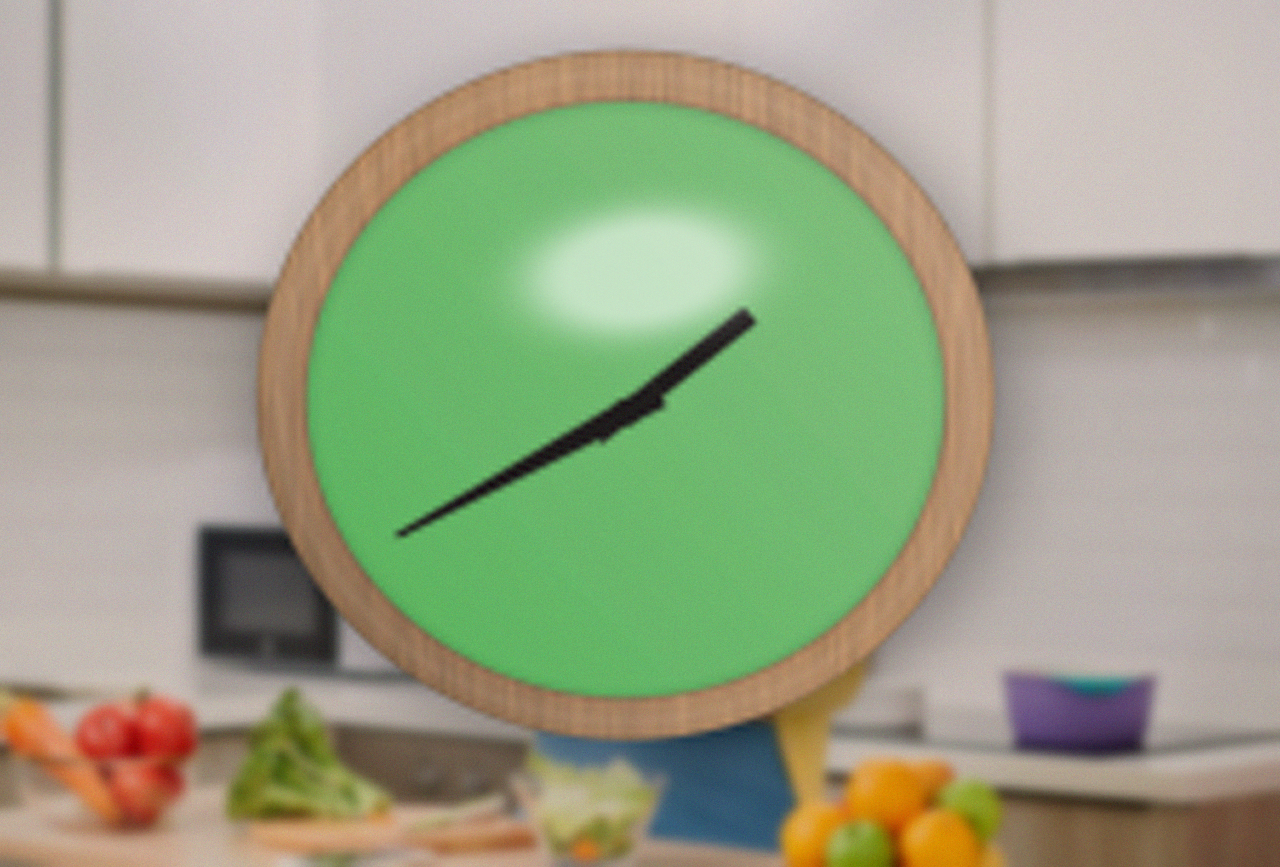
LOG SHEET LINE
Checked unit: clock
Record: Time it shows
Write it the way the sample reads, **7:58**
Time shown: **1:40**
